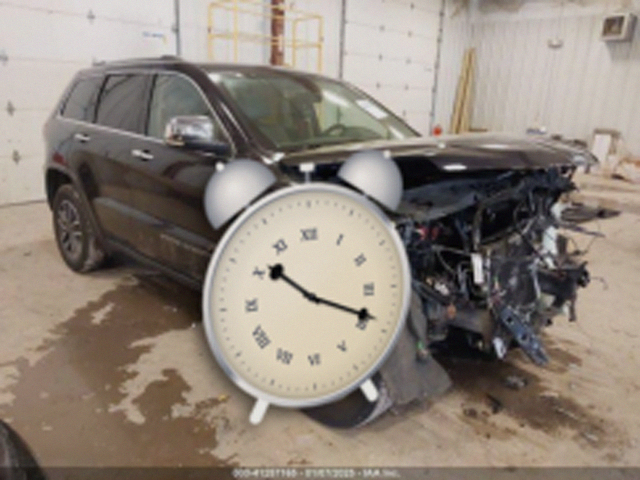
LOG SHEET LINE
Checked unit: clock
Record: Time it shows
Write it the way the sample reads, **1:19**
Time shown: **10:19**
